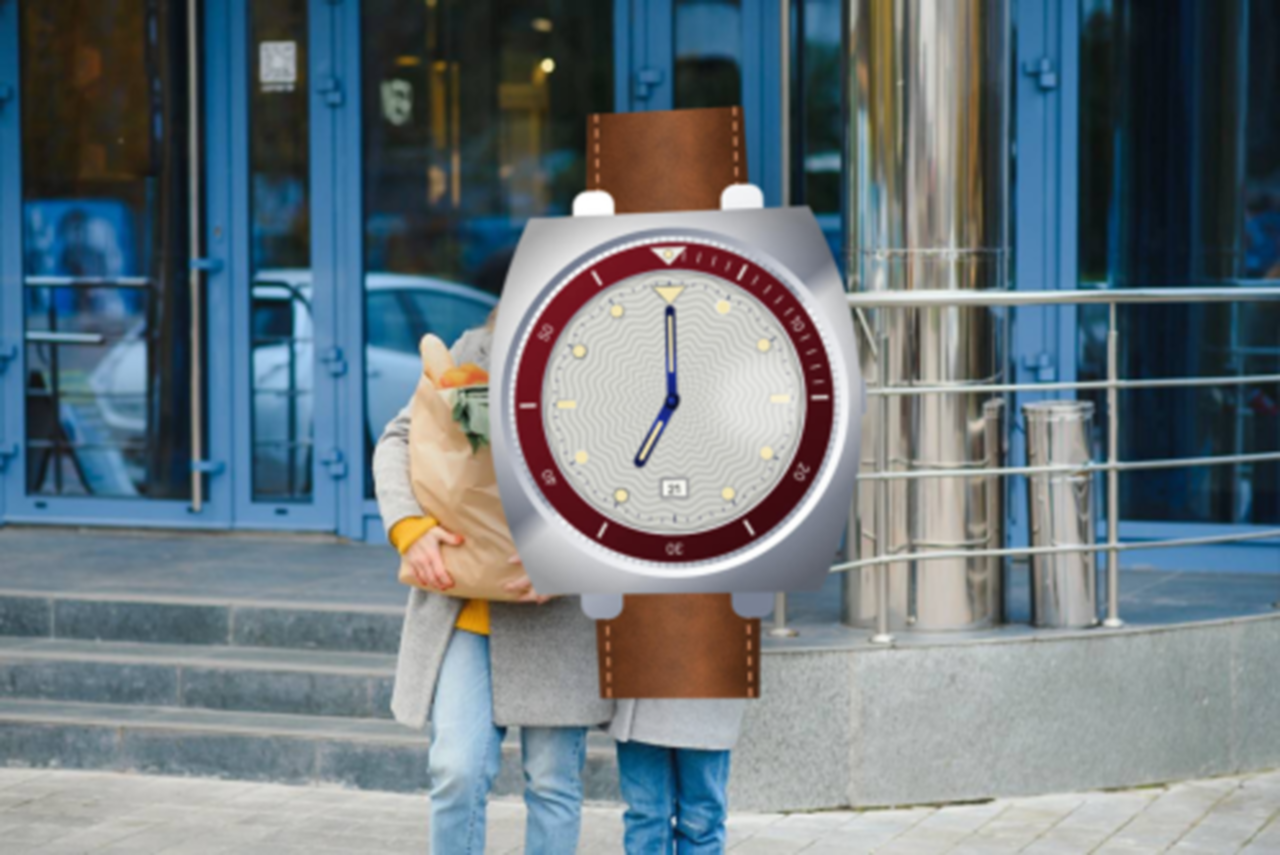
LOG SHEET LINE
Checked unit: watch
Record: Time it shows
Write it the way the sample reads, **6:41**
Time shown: **7:00**
